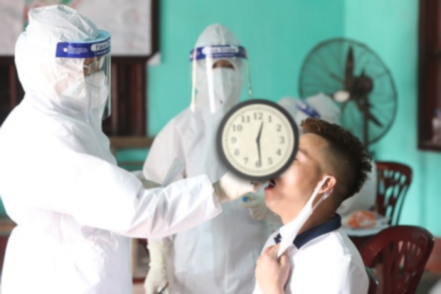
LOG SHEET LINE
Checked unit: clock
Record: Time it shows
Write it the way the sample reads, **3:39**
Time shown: **12:29**
